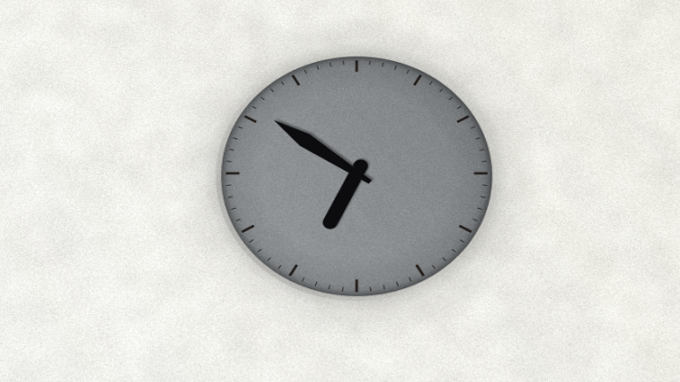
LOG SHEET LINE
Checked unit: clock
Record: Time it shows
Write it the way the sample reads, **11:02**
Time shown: **6:51**
